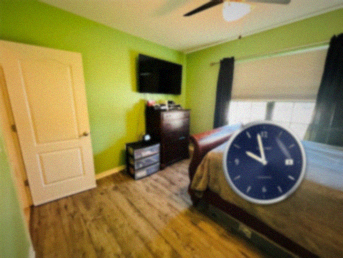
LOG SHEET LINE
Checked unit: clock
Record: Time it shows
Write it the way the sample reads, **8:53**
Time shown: **9:58**
